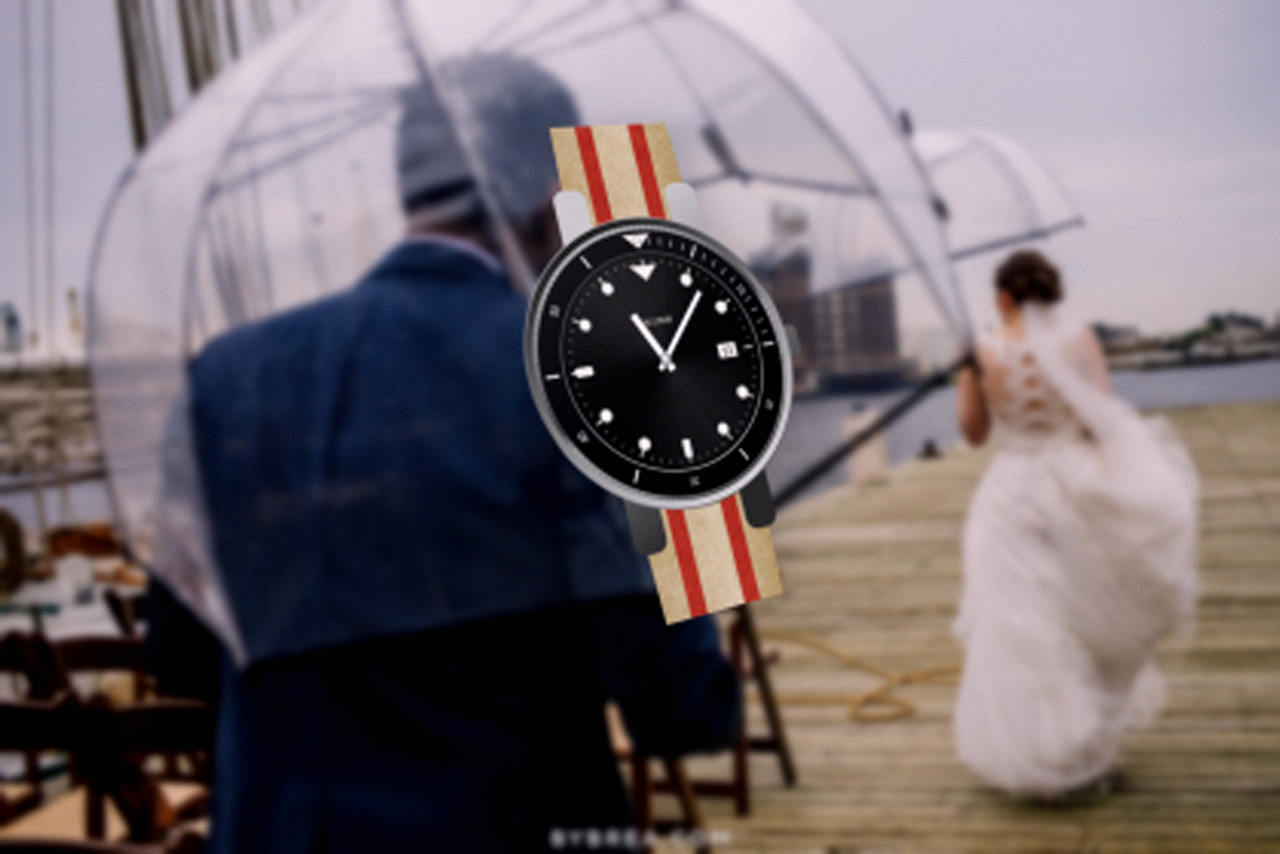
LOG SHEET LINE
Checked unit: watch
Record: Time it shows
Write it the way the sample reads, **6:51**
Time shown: **11:07**
